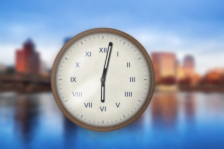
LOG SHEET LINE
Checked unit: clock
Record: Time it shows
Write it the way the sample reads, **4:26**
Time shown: **6:02**
